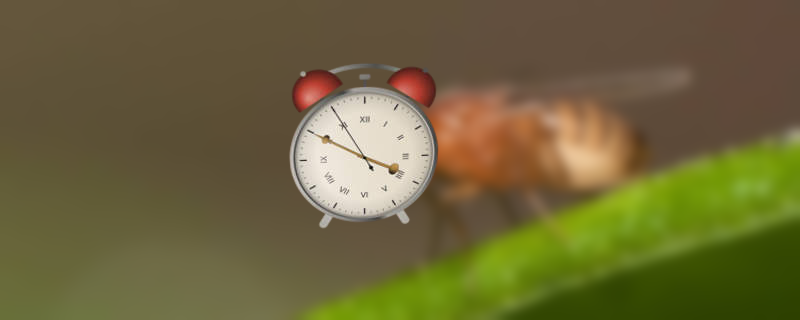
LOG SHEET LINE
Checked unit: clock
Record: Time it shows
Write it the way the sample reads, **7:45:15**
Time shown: **3:49:55**
